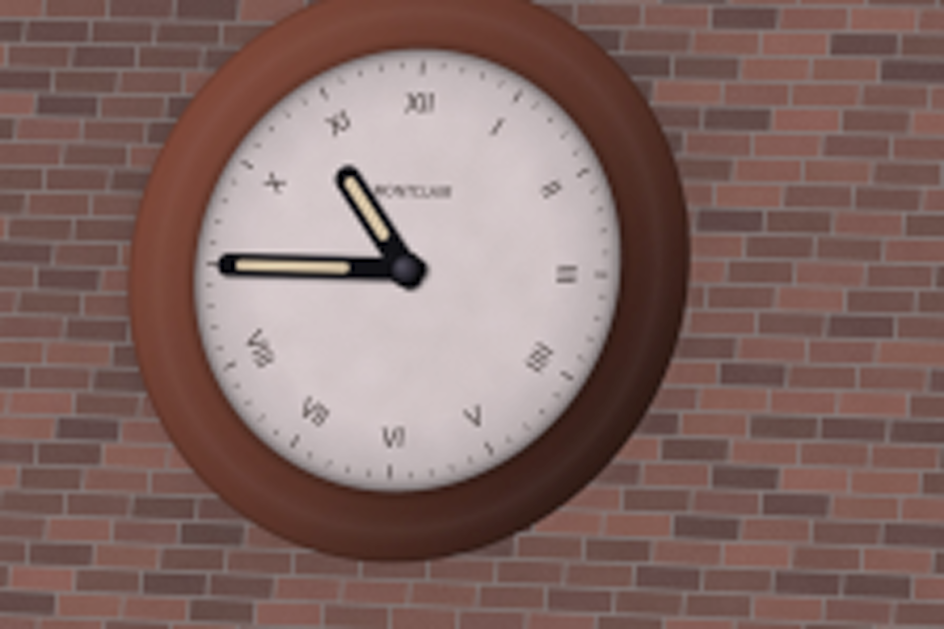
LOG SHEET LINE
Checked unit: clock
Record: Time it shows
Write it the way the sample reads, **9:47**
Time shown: **10:45**
